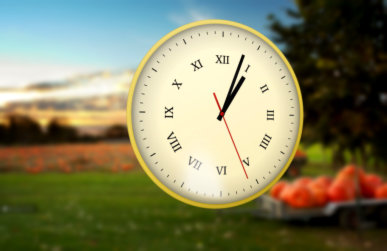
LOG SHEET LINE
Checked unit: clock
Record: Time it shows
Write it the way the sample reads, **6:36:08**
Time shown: **1:03:26**
